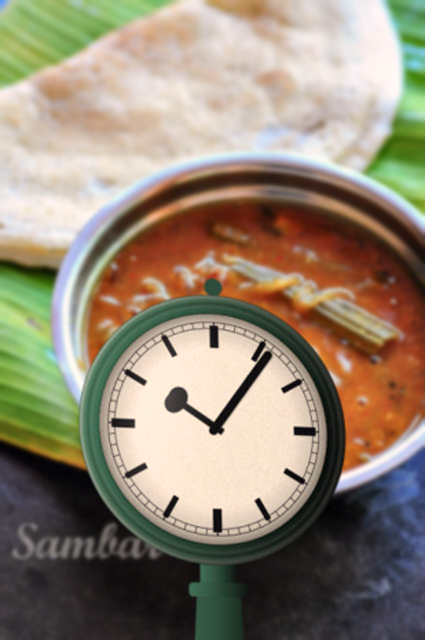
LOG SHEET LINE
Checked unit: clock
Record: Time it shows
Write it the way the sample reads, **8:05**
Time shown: **10:06**
